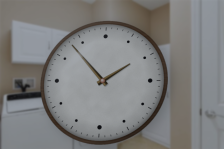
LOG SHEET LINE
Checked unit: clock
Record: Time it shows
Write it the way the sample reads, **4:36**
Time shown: **1:53**
